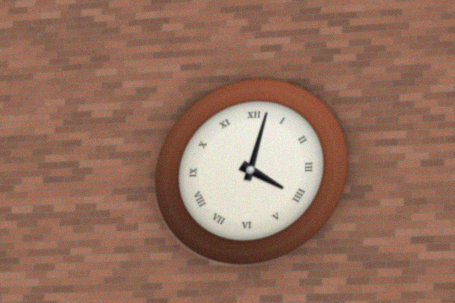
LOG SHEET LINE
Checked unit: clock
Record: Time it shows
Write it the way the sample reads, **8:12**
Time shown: **4:02**
